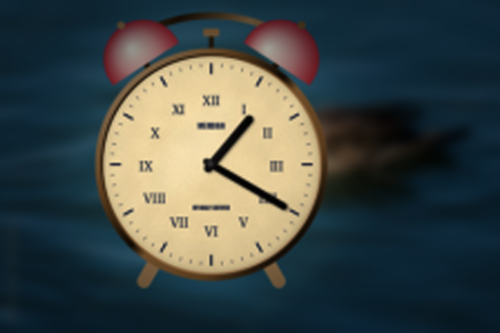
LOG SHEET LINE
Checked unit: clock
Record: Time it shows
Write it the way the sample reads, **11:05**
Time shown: **1:20**
